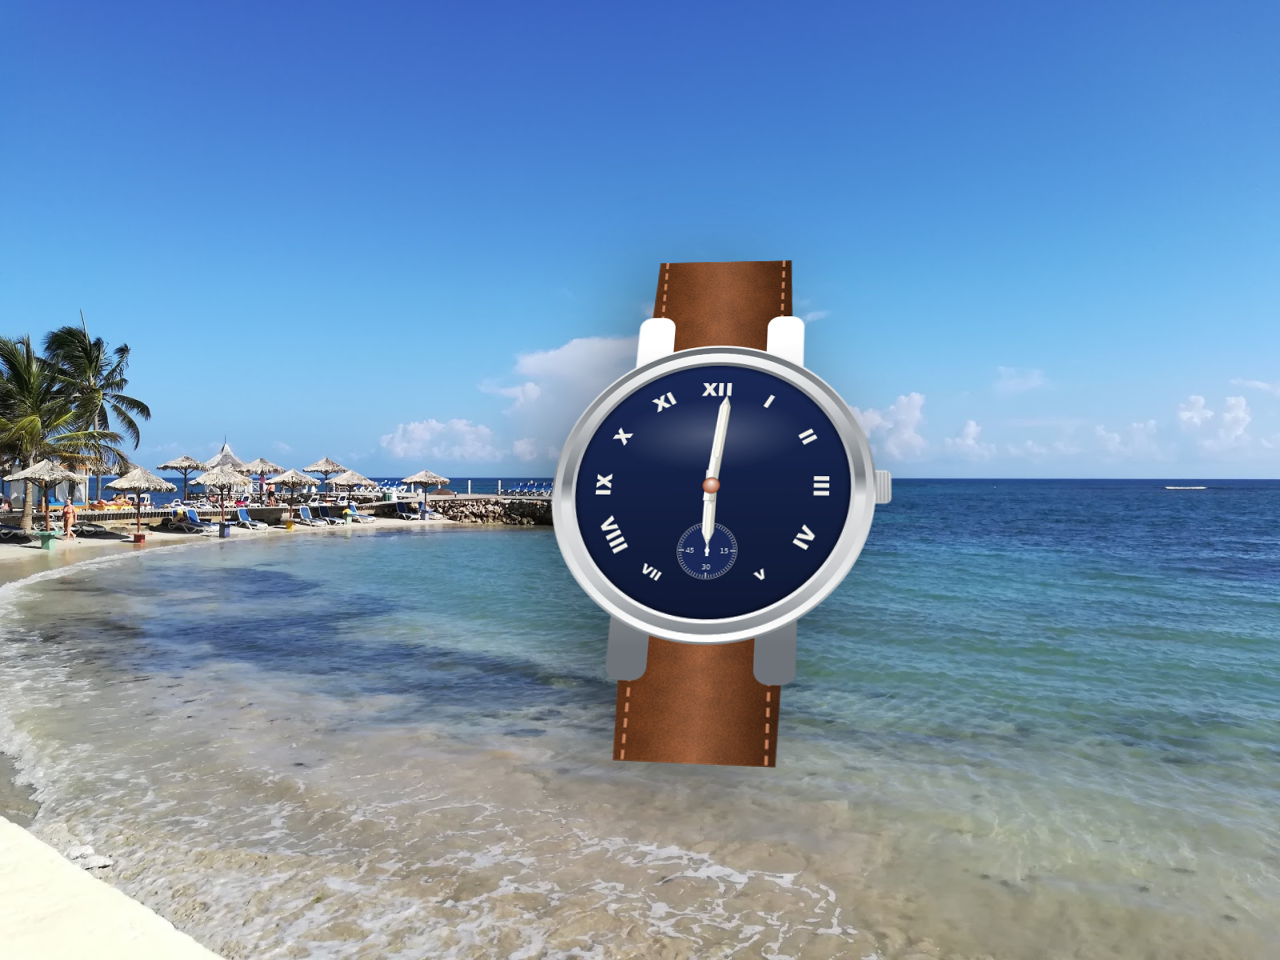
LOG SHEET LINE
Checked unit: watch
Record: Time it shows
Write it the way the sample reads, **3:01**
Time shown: **6:01**
